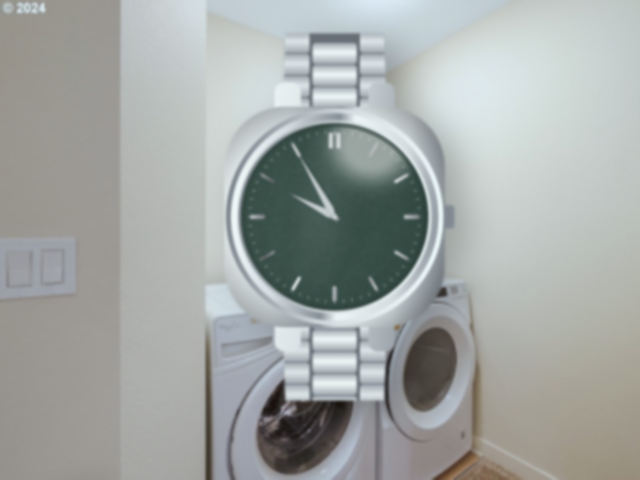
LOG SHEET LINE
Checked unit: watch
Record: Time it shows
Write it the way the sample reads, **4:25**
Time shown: **9:55**
